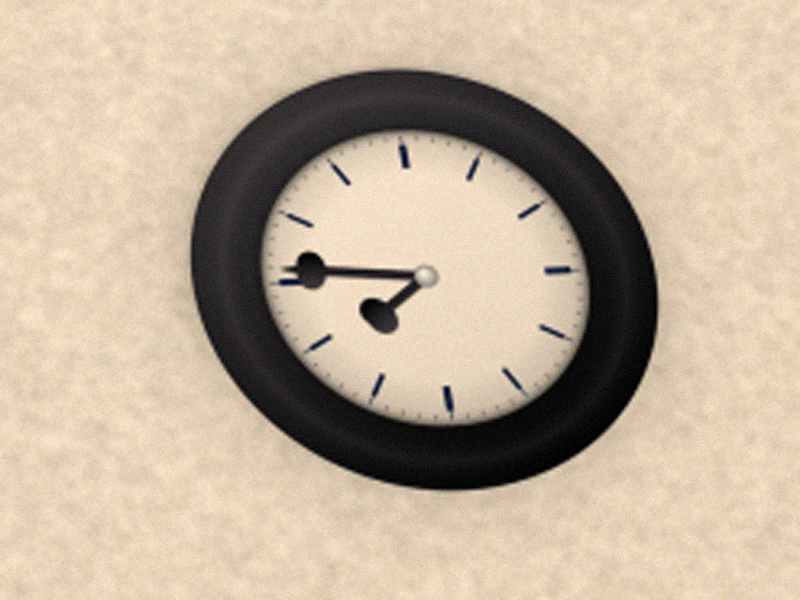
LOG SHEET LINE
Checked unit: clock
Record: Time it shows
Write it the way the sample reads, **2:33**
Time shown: **7:46**
